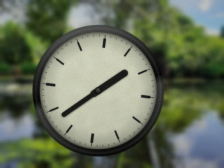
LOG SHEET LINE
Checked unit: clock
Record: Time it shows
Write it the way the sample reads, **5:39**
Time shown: **1:38**
